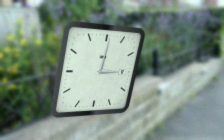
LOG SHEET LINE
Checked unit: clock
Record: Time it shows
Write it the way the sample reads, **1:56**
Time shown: **3:01**
